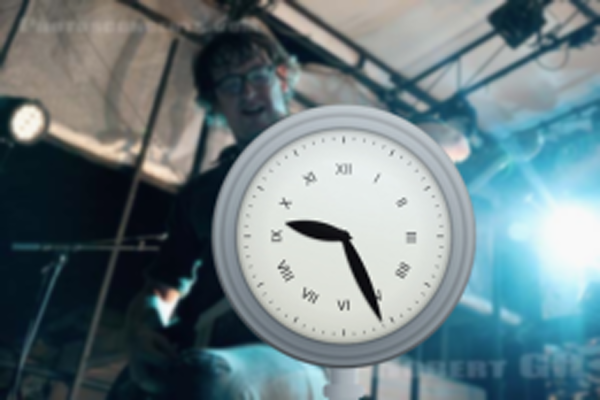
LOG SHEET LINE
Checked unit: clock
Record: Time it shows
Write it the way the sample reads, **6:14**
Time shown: **9:26**
